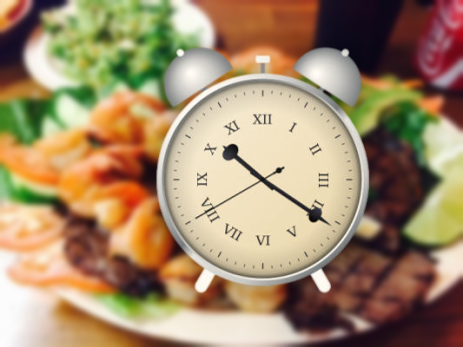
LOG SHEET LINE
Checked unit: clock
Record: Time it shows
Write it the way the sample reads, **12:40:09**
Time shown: **10:20:40**
